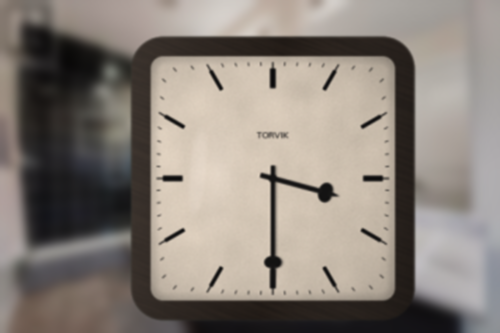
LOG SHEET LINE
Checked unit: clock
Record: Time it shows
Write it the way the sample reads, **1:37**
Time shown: **3:30**
